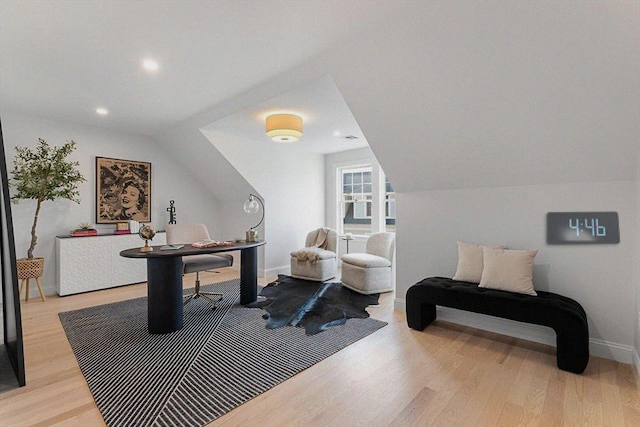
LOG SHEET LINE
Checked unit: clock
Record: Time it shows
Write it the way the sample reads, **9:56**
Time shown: **4:46**
